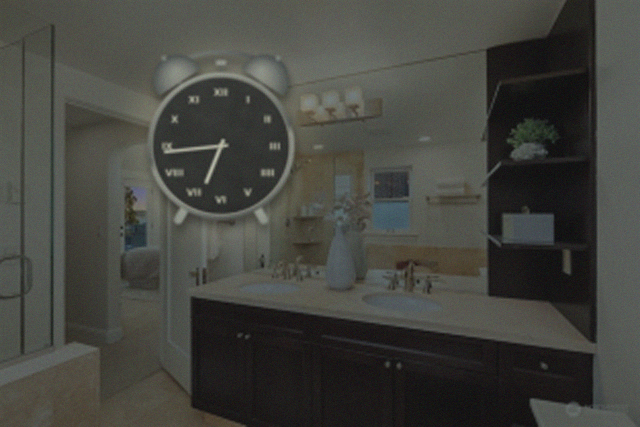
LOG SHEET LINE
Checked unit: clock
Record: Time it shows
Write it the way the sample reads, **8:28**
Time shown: **6:44**
